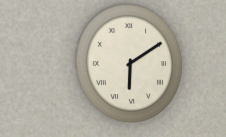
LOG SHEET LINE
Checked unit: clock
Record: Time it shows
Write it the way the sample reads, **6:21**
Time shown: **6:10**
